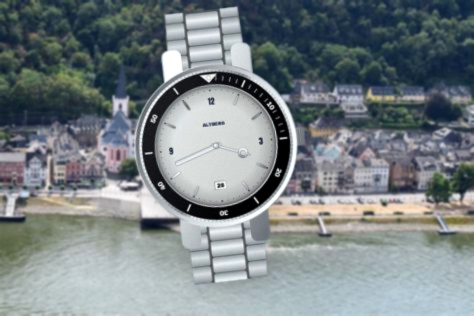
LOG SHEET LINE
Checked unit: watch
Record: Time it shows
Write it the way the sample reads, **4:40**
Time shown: **3:42**
